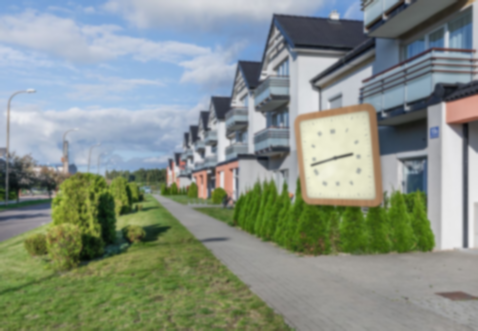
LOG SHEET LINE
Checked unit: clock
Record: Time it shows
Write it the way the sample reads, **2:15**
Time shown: **2:43**
